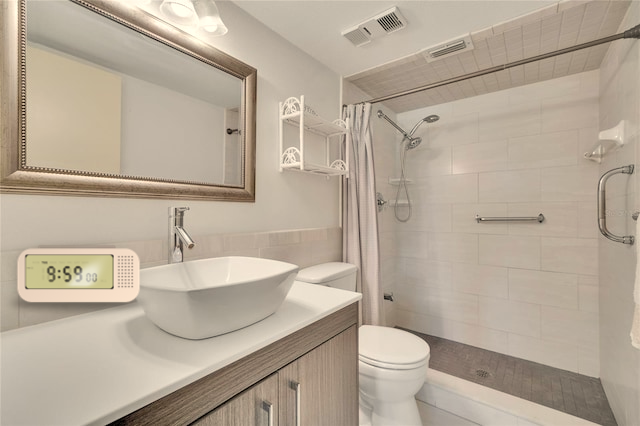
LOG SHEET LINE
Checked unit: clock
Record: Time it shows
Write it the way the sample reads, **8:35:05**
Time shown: **9:59:00**
